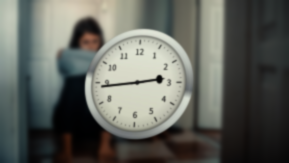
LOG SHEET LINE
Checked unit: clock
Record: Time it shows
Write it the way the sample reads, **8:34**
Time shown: **2:44**
